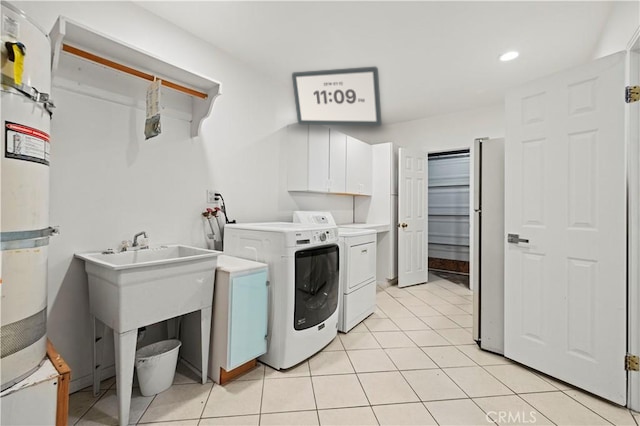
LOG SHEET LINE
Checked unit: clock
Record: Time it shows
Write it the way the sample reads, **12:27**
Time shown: **11:09**
